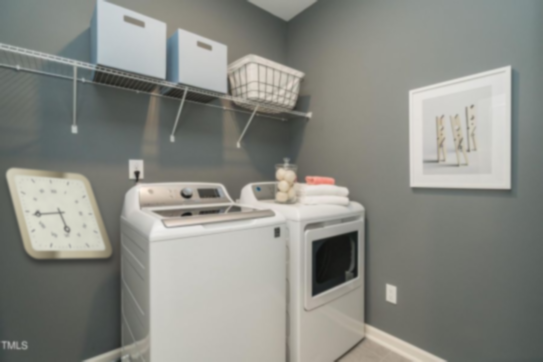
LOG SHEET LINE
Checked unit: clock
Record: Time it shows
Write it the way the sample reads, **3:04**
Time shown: **5:44**
